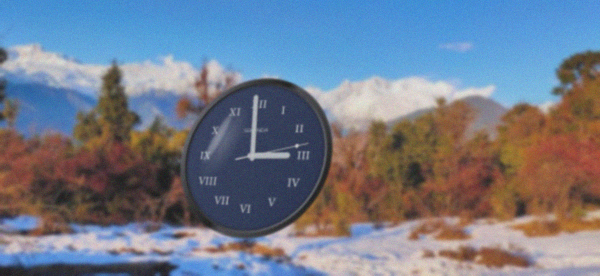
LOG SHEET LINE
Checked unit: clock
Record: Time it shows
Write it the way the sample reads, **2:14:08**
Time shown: **2:59:13**
